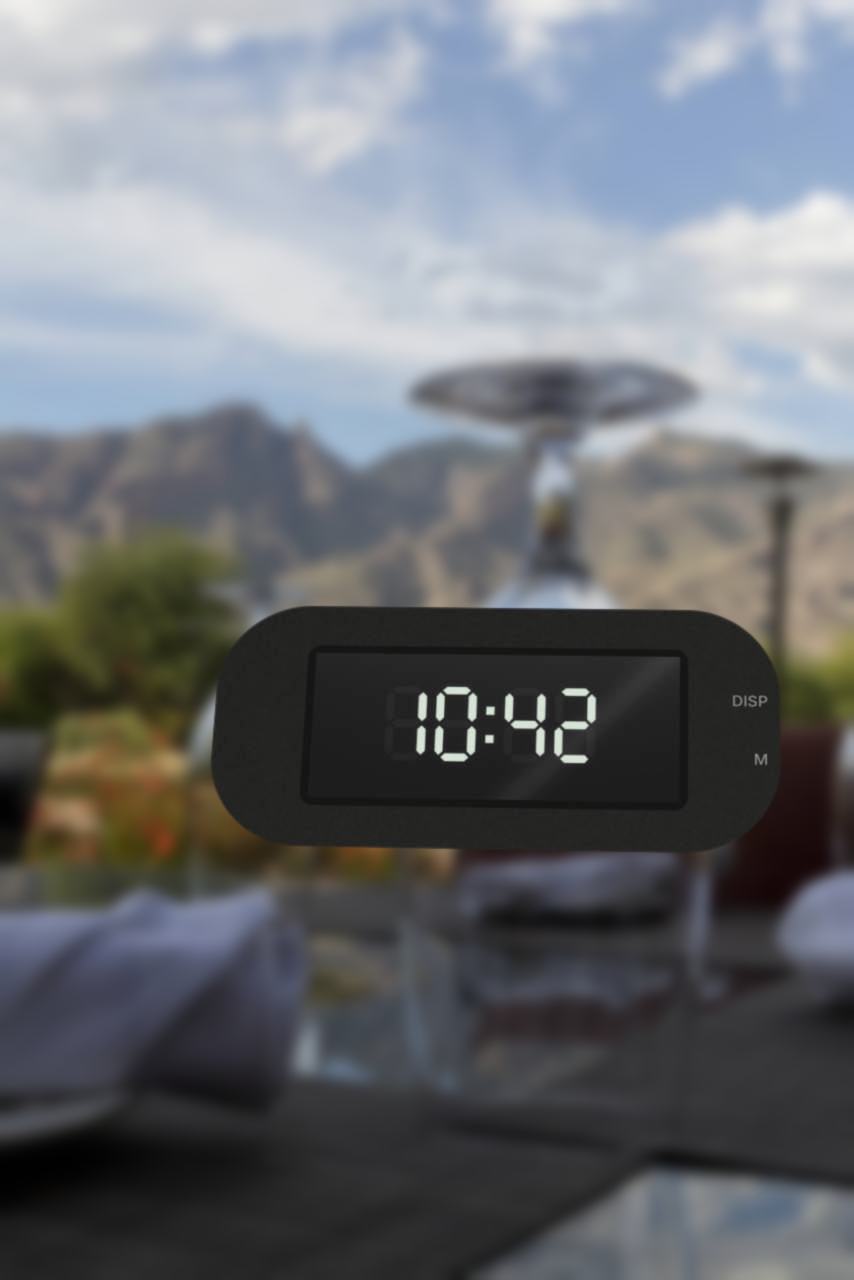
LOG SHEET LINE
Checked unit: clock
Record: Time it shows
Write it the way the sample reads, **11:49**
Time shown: **10:42**
